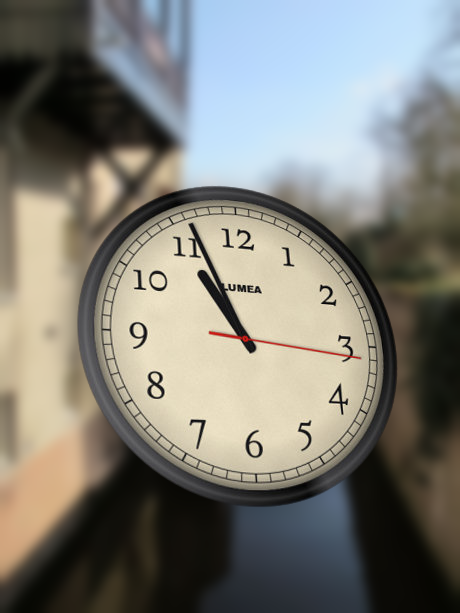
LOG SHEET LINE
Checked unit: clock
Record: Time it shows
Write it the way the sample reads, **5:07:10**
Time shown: **10:56:16**
